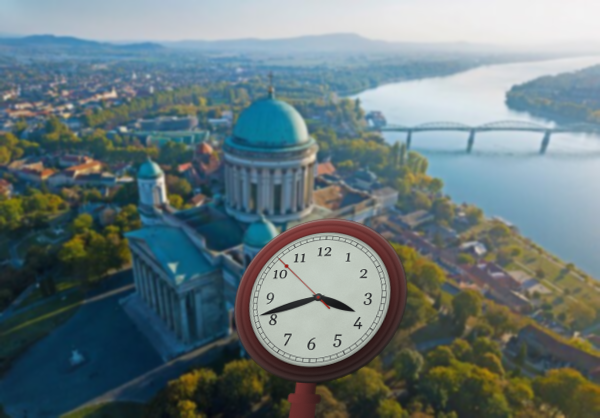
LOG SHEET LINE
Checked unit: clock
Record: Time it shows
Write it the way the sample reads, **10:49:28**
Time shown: **3:41:52**
